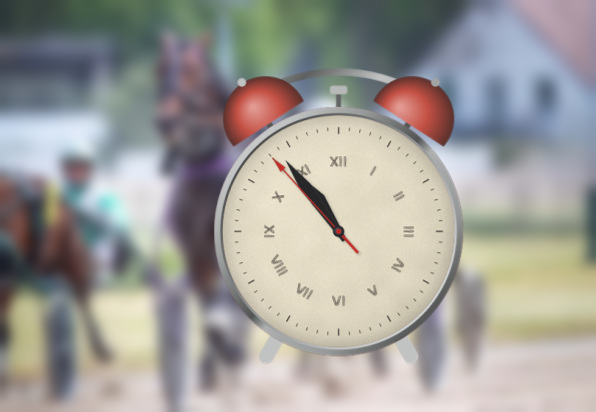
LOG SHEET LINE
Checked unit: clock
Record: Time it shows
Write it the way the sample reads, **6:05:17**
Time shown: **10:53:53**
